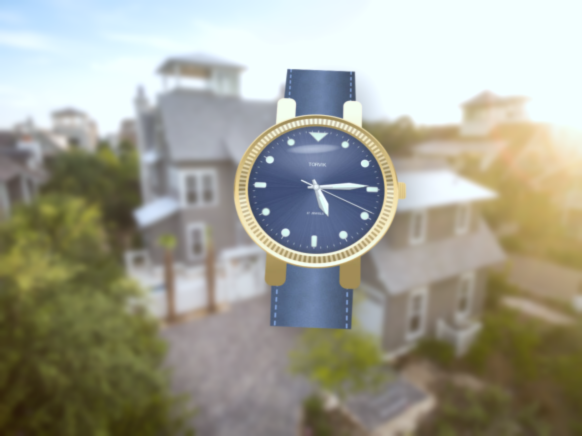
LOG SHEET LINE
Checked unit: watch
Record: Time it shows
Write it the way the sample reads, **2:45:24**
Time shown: **5:14:19**
